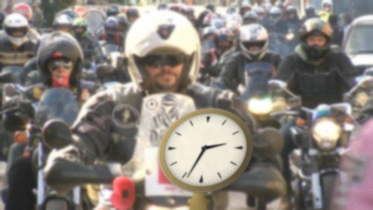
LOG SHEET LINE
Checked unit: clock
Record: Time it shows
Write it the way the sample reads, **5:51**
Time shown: **2:34**
